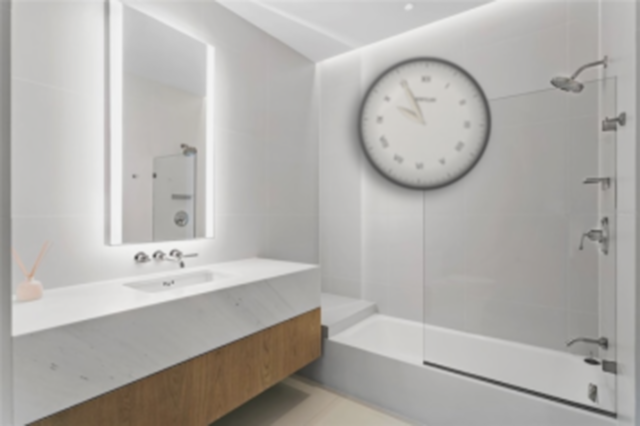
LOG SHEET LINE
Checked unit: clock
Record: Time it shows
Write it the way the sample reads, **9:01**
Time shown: **9:55**
